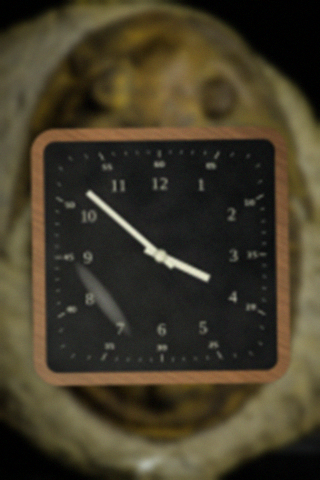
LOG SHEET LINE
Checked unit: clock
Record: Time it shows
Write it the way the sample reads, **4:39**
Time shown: **3:52**
